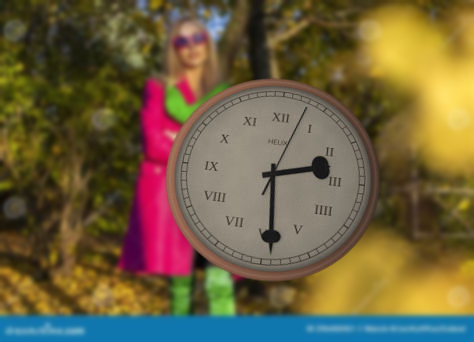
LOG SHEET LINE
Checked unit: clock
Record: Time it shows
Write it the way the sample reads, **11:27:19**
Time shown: **2:29:03**
